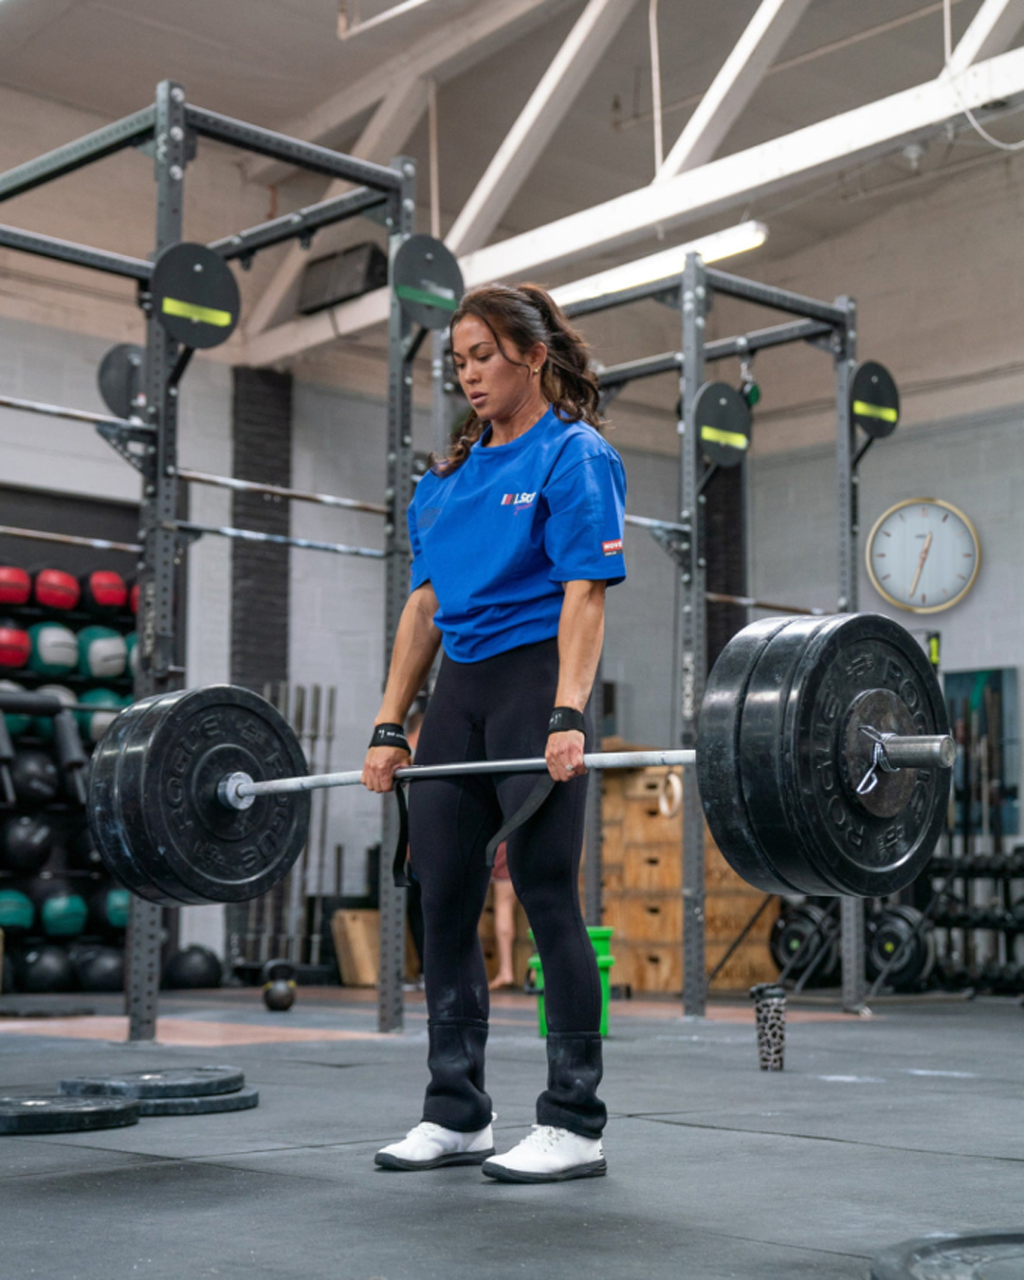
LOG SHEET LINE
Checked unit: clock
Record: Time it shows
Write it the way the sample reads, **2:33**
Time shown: **12:33**
